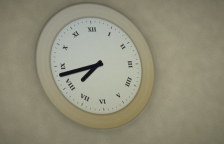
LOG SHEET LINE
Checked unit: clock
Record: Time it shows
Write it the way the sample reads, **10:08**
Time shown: **7:43**
